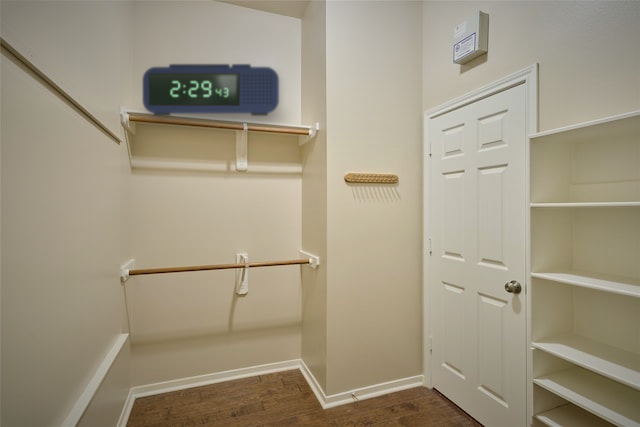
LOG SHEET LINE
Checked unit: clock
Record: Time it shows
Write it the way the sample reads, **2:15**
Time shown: **2:29**
